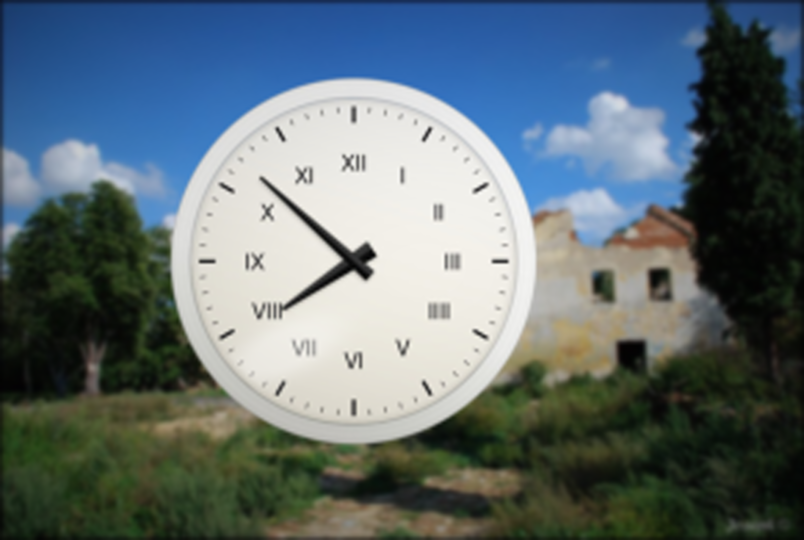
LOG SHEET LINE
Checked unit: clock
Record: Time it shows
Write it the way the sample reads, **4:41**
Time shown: **7:52**
